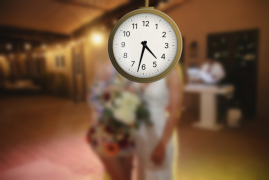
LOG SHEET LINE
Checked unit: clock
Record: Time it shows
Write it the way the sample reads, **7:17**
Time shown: **4:32**
